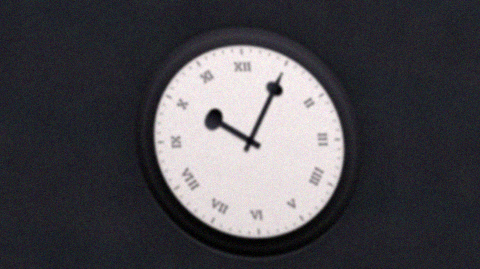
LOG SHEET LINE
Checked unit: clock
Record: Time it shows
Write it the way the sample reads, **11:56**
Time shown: **10:05**
